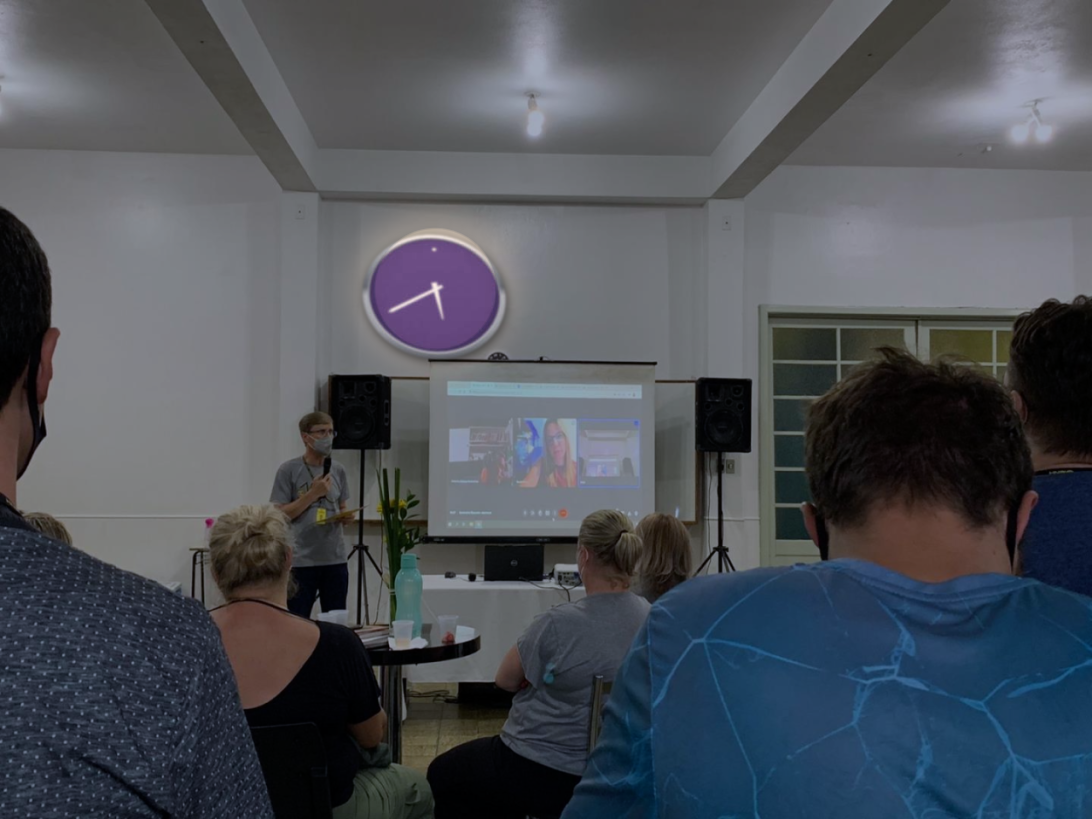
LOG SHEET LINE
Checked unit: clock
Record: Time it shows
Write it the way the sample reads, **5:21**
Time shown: **5:40**
